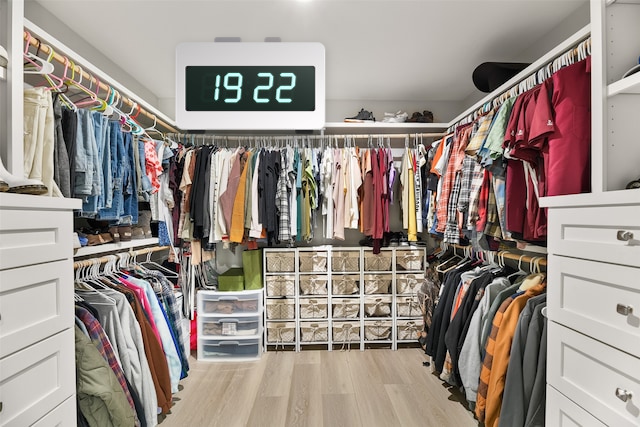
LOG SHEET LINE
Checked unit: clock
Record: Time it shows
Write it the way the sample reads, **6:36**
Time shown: **19:22**
